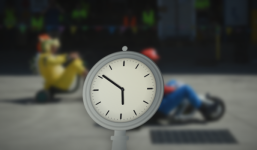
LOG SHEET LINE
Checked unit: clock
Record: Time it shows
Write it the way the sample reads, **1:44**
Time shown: **5:51**
